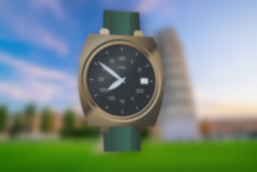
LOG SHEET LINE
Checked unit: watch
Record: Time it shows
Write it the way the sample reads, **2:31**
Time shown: **7:51**
